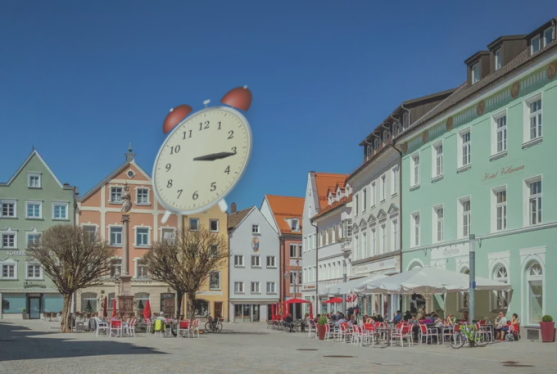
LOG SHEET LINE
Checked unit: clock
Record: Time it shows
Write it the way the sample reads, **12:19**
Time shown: **3:16**
